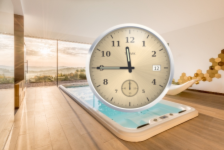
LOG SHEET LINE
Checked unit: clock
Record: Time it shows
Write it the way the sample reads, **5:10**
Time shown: **11:45**
